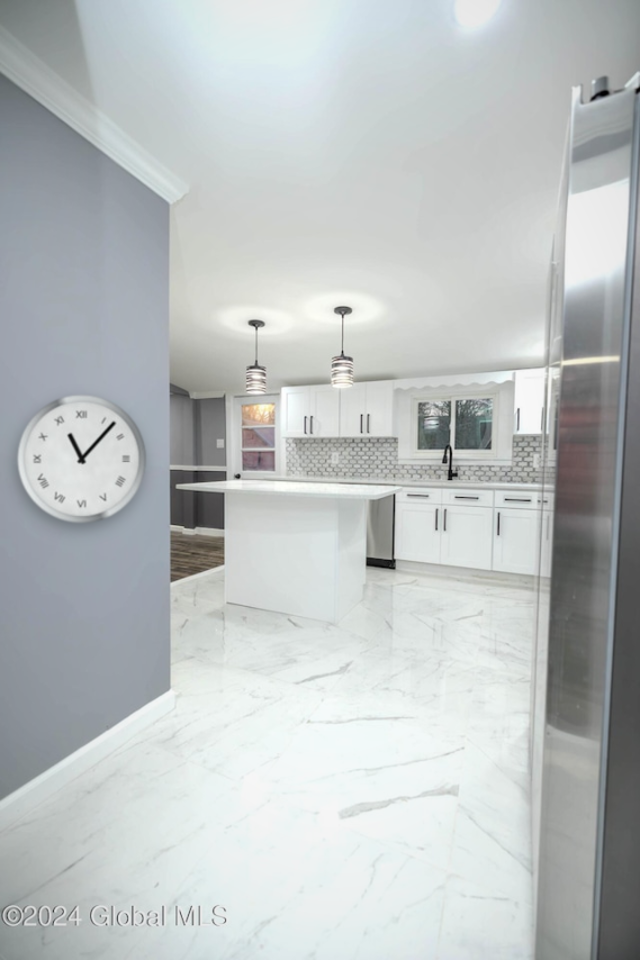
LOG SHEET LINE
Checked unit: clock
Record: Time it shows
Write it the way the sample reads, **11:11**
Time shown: **11:07**
